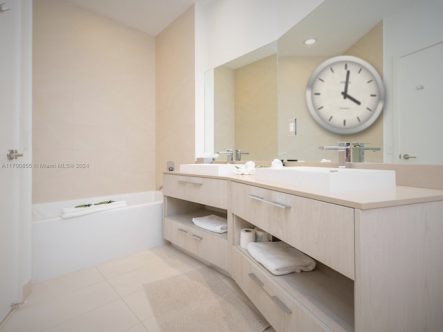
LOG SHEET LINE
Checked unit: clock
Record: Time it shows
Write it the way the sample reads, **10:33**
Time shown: **4:01**
